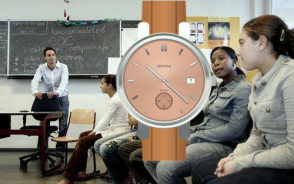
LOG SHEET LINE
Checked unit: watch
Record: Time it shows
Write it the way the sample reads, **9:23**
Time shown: **10:22**
